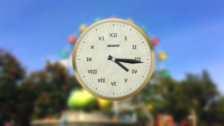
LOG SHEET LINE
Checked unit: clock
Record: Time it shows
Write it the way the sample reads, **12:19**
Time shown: **4:16**
